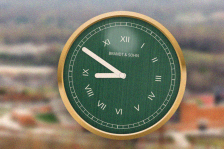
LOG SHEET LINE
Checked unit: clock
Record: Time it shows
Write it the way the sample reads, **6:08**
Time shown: **8:50**
